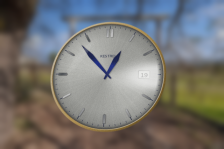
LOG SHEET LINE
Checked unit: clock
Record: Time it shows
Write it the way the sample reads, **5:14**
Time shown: **12:53**
